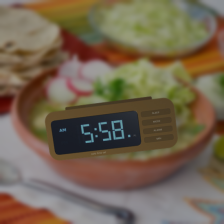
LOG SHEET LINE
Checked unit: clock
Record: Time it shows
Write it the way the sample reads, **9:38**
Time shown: **5:58**
